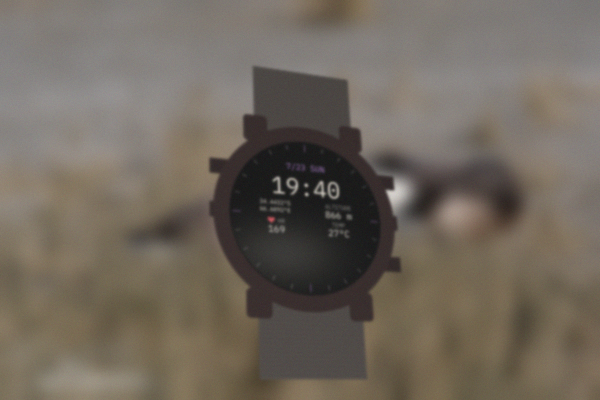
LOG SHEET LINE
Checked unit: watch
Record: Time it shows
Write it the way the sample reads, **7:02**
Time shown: **19:40**
